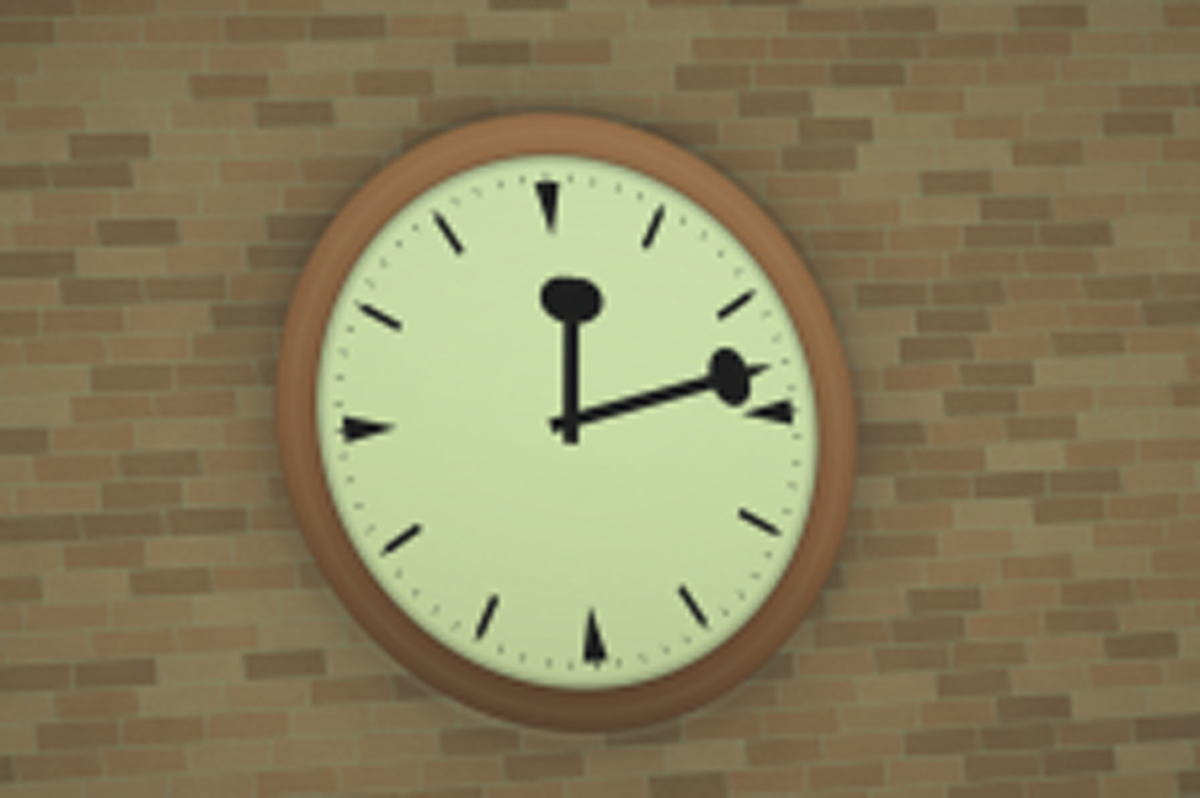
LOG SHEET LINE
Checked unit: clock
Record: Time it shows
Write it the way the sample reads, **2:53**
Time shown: **12:13**
